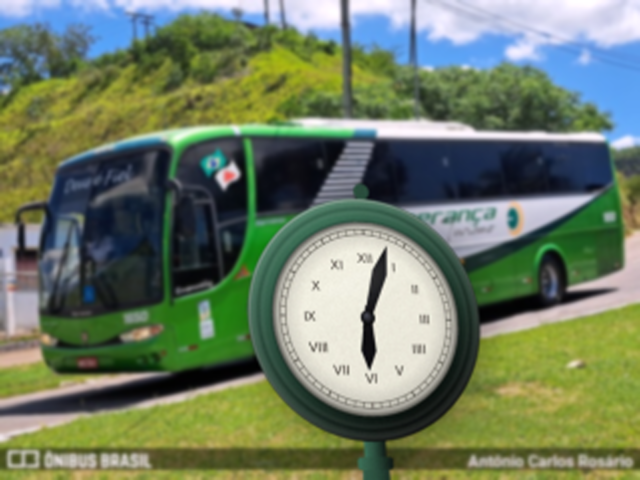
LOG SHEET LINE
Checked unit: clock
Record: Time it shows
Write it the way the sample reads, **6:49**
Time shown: **6:03**
